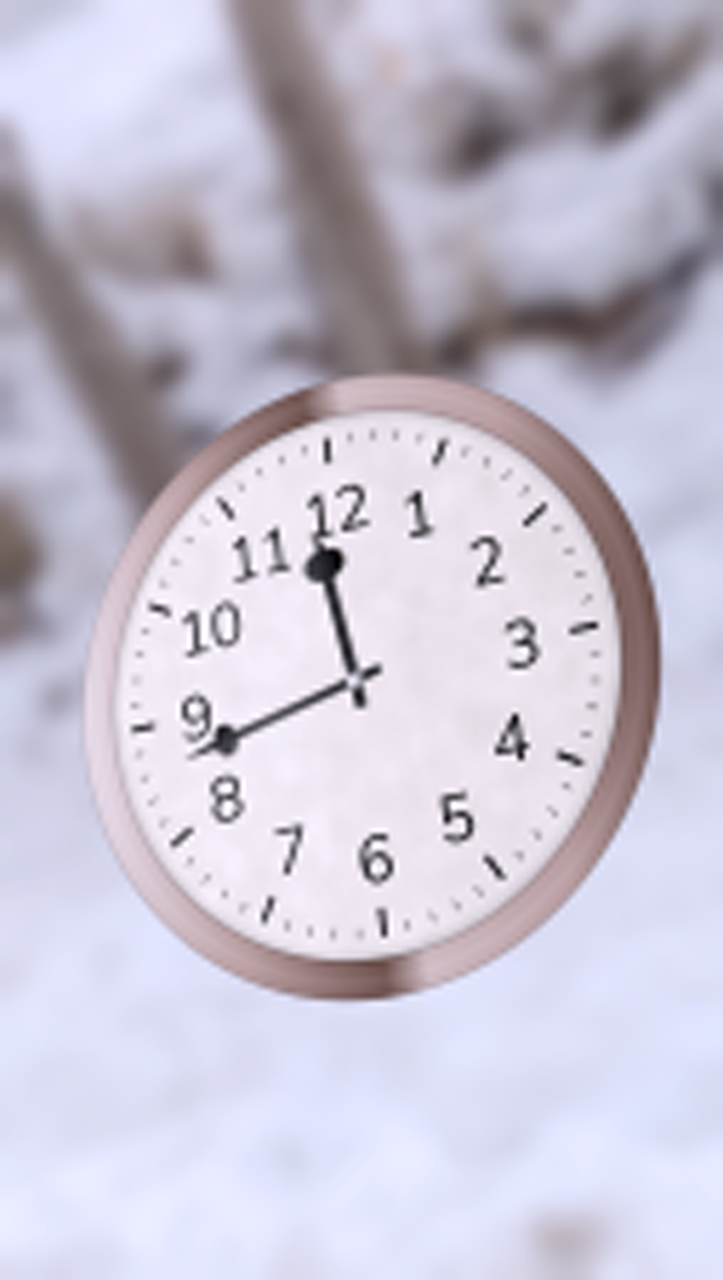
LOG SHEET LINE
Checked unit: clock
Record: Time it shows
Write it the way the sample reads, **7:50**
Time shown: **11:43**
